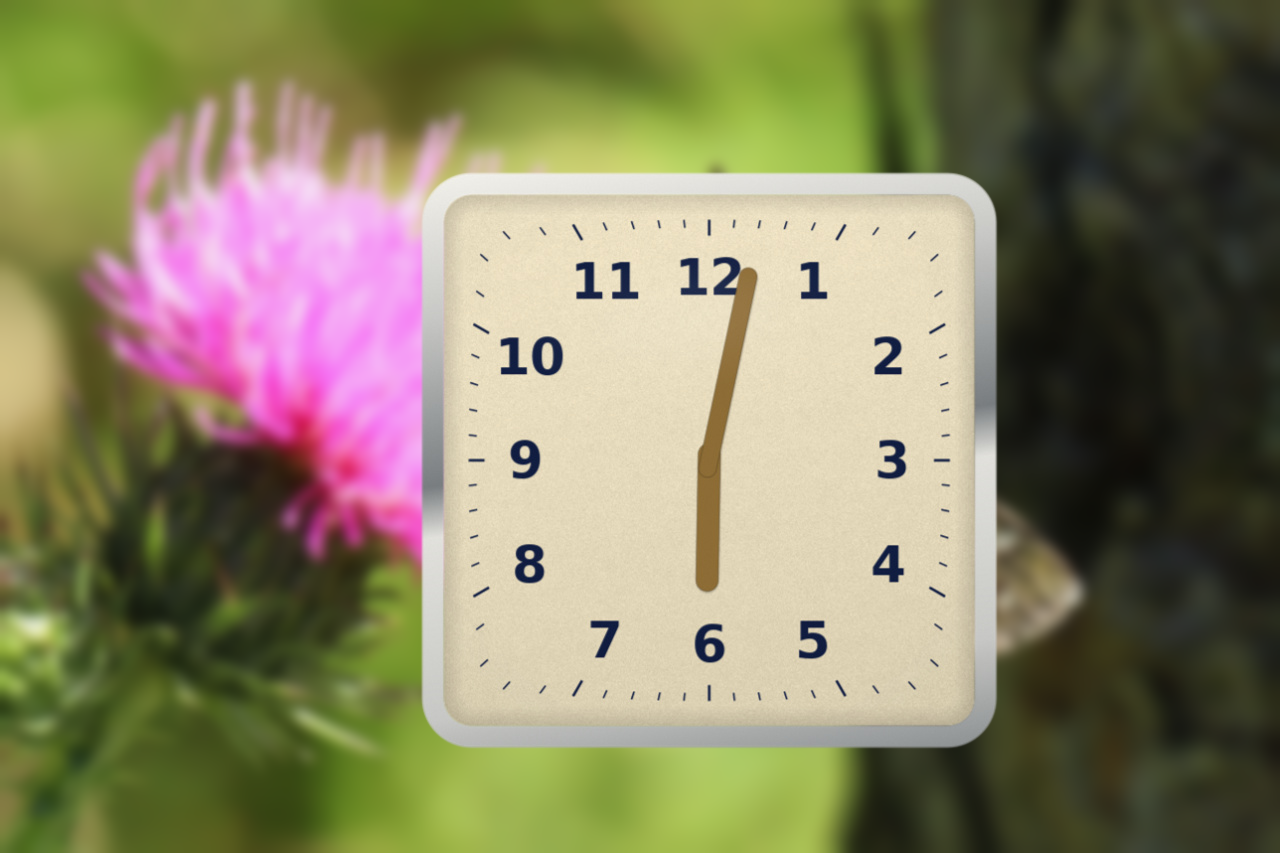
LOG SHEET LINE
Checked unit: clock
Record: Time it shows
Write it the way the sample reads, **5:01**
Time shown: **6:02**
